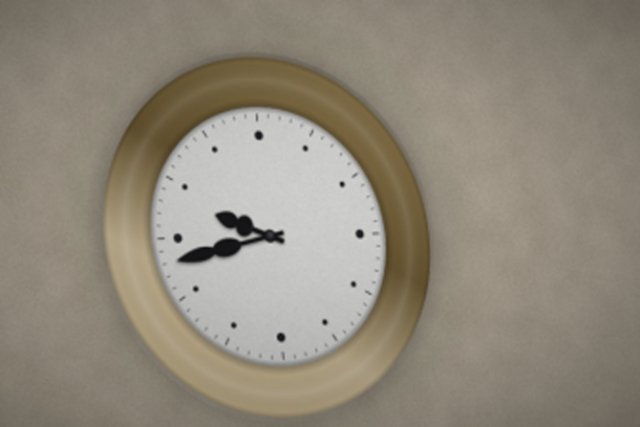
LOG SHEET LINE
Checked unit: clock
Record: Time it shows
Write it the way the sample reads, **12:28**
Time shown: **9:43**
